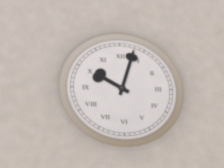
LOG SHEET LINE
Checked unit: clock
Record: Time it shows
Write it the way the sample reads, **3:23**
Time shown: **10:03**
